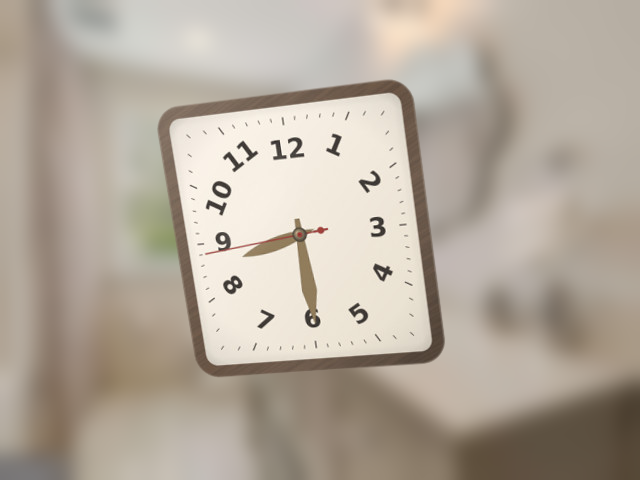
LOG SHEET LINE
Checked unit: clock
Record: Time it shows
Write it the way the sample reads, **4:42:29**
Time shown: **8:29:44**
